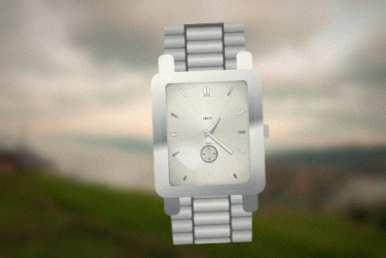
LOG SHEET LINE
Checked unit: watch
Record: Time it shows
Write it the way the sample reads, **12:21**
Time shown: **1:22**
